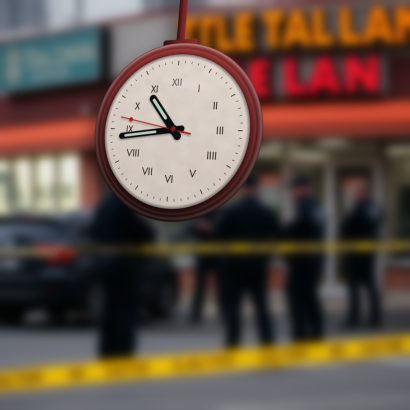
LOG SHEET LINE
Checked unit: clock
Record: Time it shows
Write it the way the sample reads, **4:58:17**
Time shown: **10:43:47**
